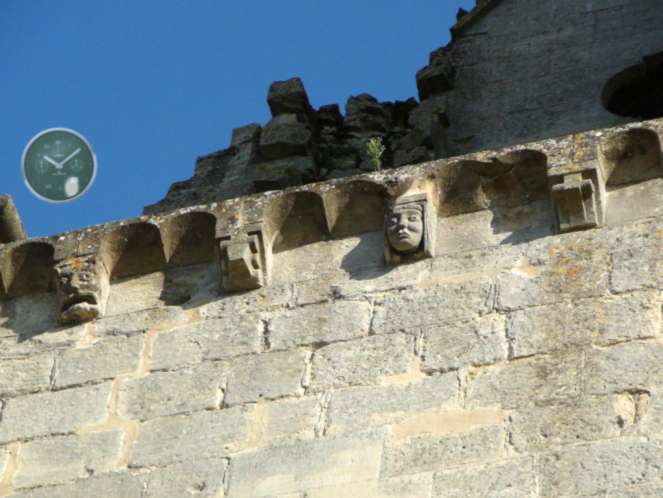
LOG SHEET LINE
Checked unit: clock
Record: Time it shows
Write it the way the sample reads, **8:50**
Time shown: **10:09**
